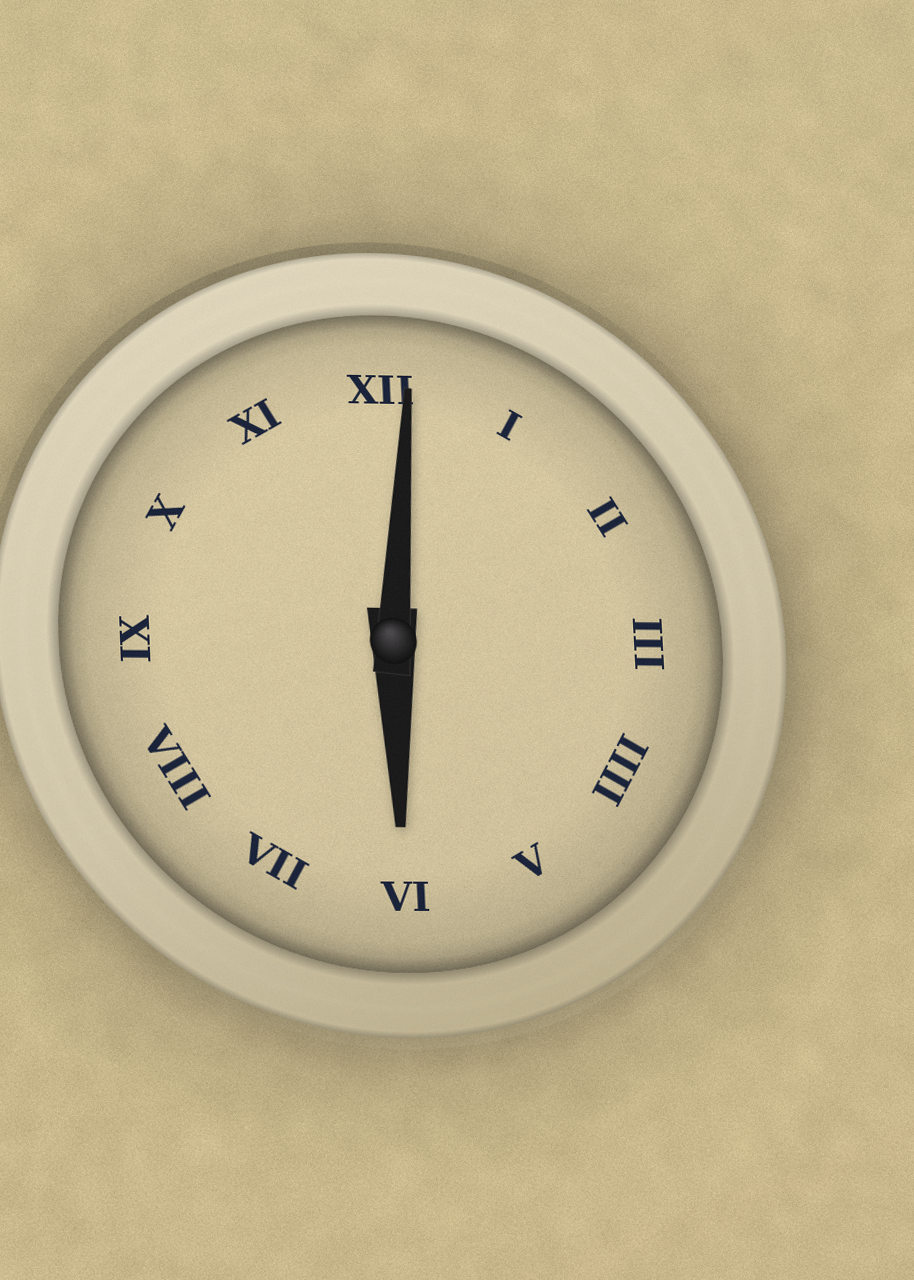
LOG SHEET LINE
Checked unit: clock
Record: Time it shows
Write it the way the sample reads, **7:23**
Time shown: **6:01**
